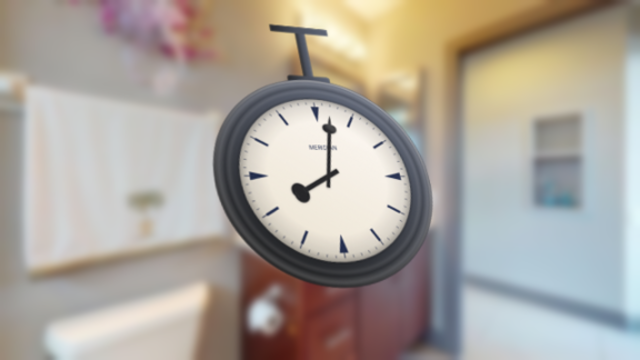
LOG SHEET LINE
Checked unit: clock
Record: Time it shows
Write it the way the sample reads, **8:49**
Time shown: **8:02**
